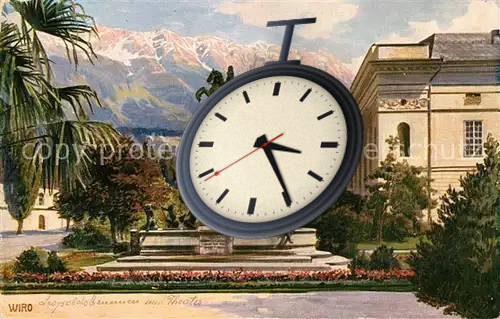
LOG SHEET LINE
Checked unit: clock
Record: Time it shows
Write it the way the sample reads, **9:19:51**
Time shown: **3:24:39**
